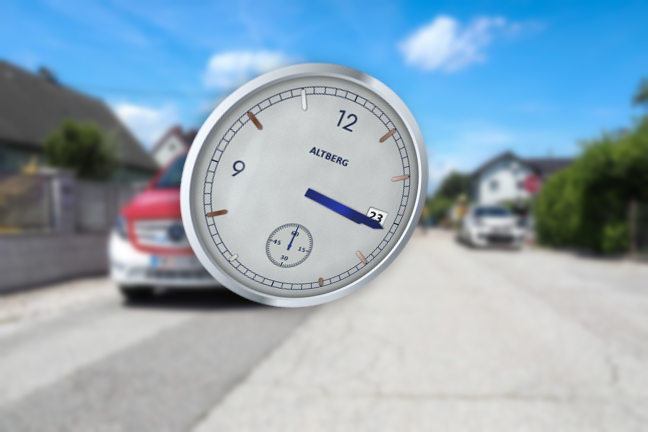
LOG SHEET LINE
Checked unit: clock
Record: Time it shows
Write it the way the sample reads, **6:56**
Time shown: **3:16**
